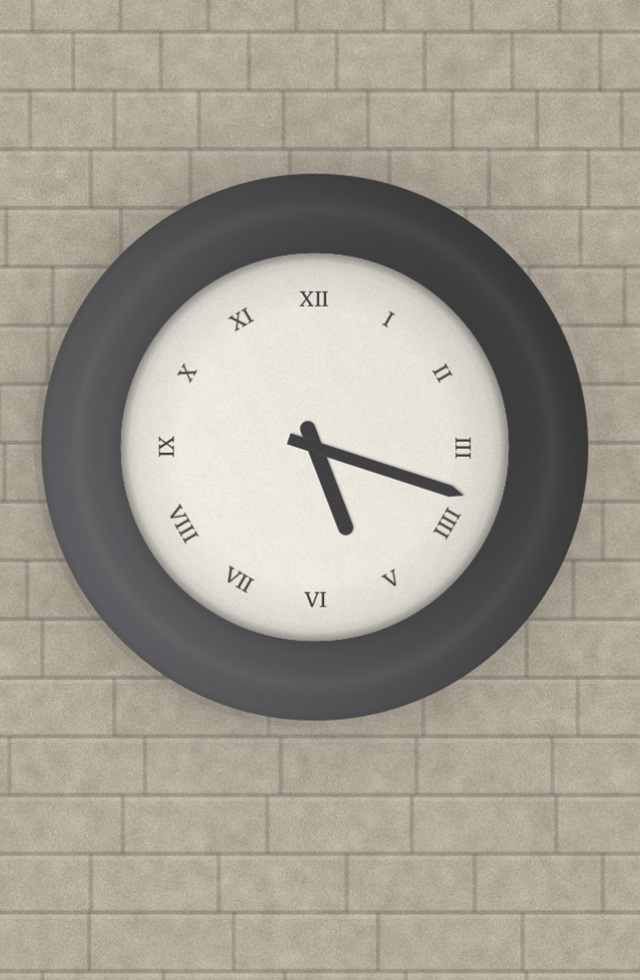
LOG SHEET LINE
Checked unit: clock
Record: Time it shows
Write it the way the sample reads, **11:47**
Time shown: **5:18**
